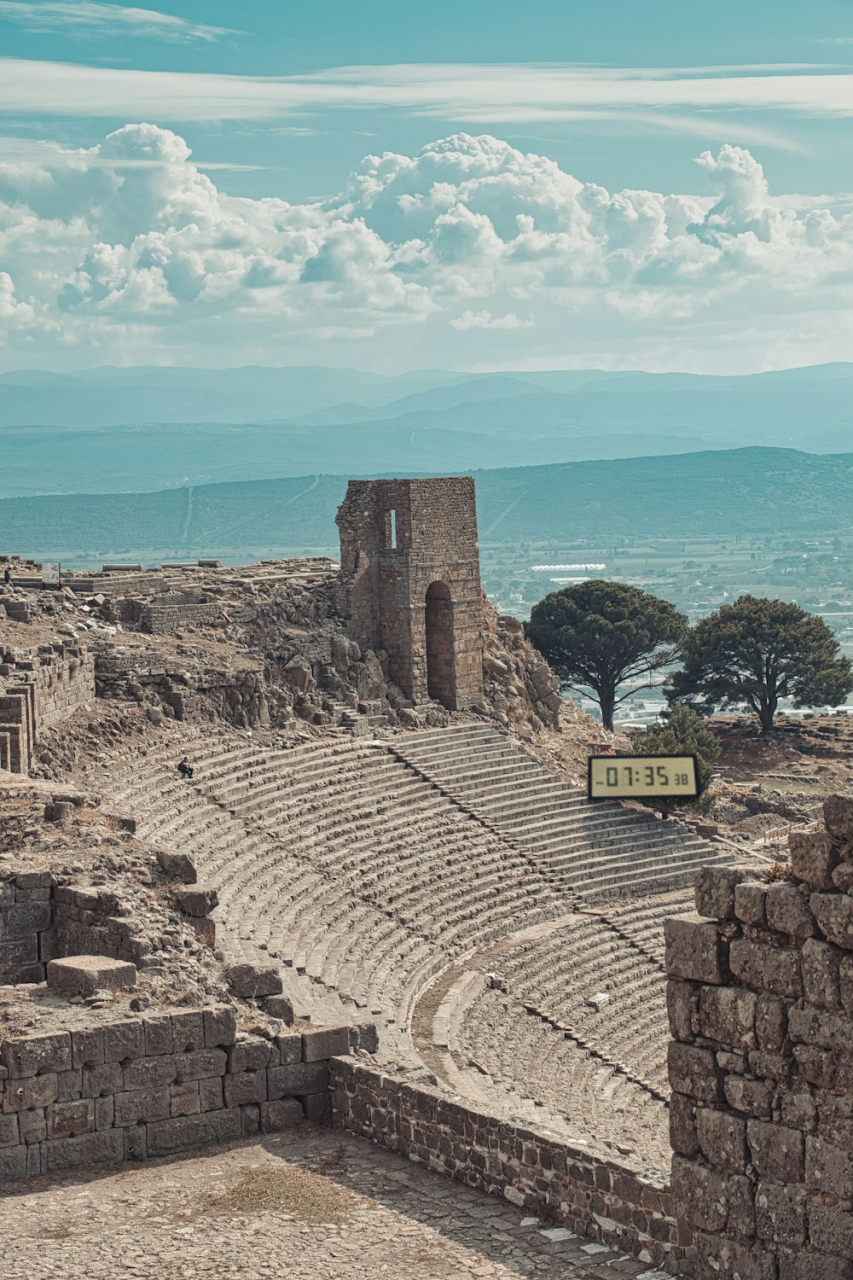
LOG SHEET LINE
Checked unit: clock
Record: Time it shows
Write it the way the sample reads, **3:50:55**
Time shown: **7:35:38**
